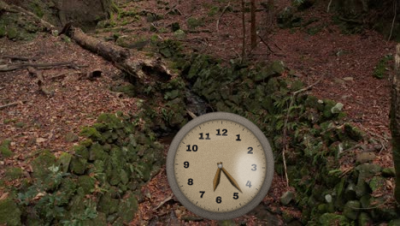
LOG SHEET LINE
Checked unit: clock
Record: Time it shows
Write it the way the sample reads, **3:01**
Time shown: **6:23**
